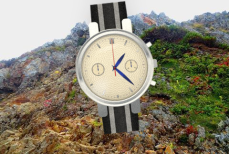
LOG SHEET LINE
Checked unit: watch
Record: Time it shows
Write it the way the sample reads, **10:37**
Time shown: **1:23**
